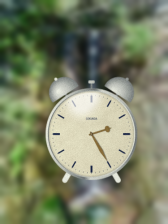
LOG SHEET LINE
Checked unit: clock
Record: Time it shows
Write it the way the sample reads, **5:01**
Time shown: **2:25**
